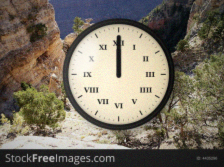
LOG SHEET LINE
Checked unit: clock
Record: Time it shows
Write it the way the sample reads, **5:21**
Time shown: **12:00**
